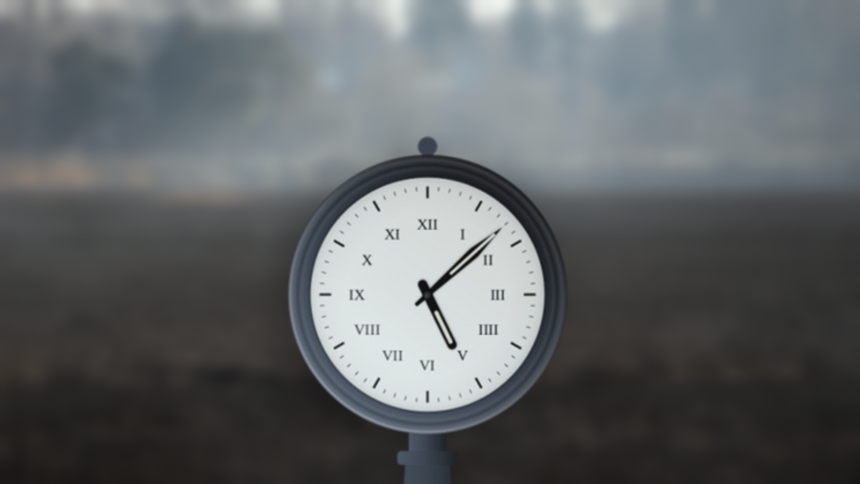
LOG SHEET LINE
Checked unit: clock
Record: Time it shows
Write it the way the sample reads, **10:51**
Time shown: **5:08**
